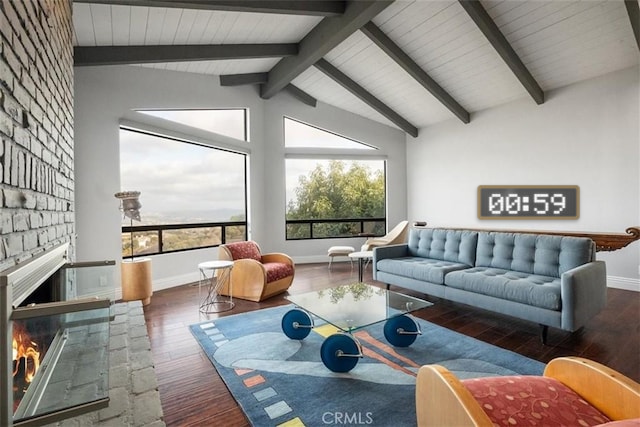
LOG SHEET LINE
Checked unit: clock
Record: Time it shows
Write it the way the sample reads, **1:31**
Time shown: **0:59**
